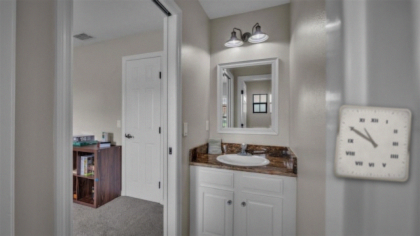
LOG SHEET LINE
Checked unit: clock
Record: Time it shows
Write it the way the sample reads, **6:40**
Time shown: **10:50**
